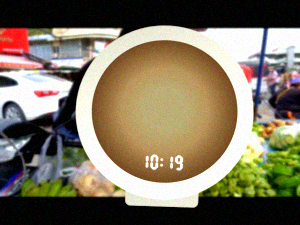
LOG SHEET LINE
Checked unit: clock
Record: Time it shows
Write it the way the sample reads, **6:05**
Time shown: **10:19**
